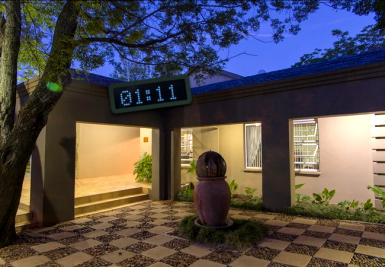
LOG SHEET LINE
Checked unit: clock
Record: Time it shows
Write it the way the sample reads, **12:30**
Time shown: **1:11**
